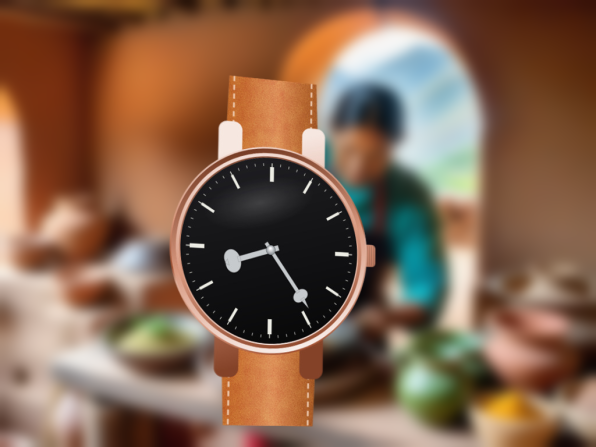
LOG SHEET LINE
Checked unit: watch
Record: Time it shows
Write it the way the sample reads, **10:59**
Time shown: **8:24**
